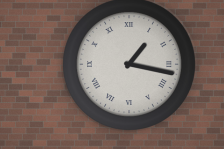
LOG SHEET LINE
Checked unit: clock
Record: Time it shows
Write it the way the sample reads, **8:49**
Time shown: **1:17**
